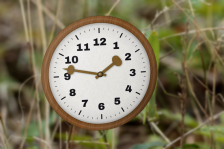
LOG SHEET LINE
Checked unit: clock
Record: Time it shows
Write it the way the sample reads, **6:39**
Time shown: **1:47**
